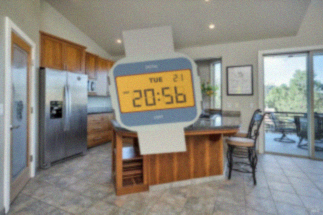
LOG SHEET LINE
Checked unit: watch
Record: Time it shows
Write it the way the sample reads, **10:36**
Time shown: **20:56**
